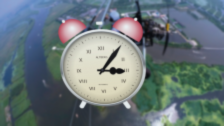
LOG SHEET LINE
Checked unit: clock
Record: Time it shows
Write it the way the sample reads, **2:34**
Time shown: **3:06**
